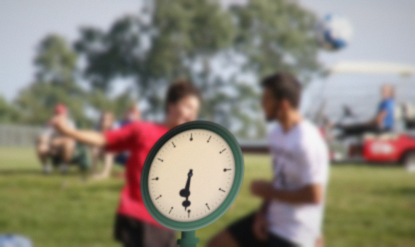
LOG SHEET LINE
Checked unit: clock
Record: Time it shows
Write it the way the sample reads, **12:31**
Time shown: **6:31**
